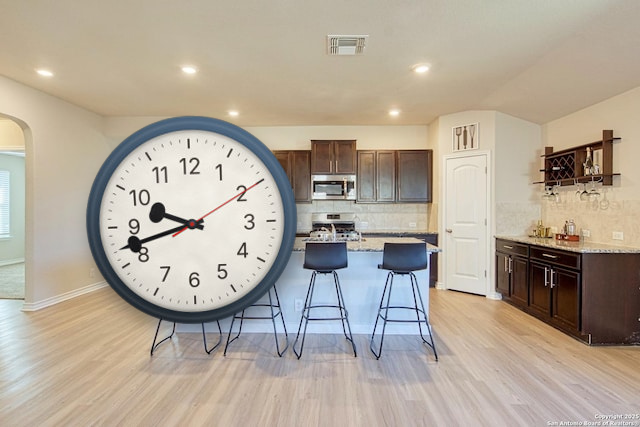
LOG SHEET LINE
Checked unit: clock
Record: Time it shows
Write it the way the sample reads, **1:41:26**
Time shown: **9:42:10**
